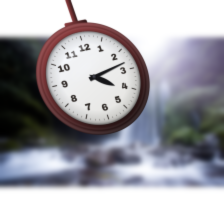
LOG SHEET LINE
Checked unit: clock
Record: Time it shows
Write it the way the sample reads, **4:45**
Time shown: **4:13**
